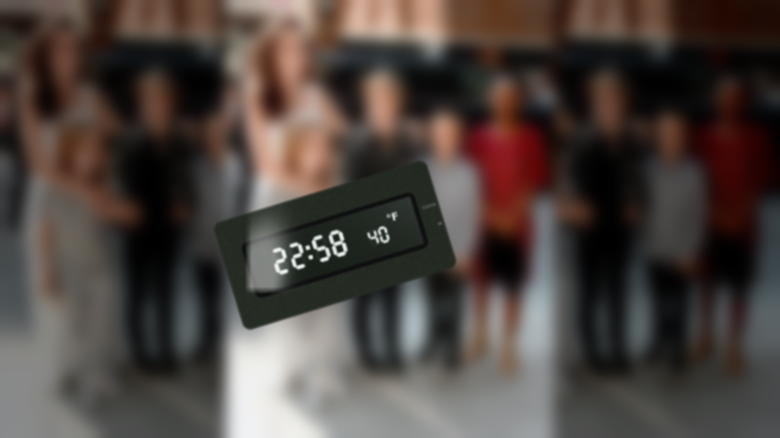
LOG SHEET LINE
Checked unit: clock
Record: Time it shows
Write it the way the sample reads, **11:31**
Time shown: **22:58**
